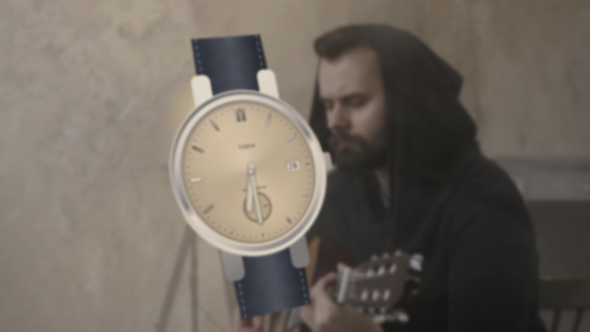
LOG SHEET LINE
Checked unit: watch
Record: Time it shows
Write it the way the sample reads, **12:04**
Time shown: **6:30**
